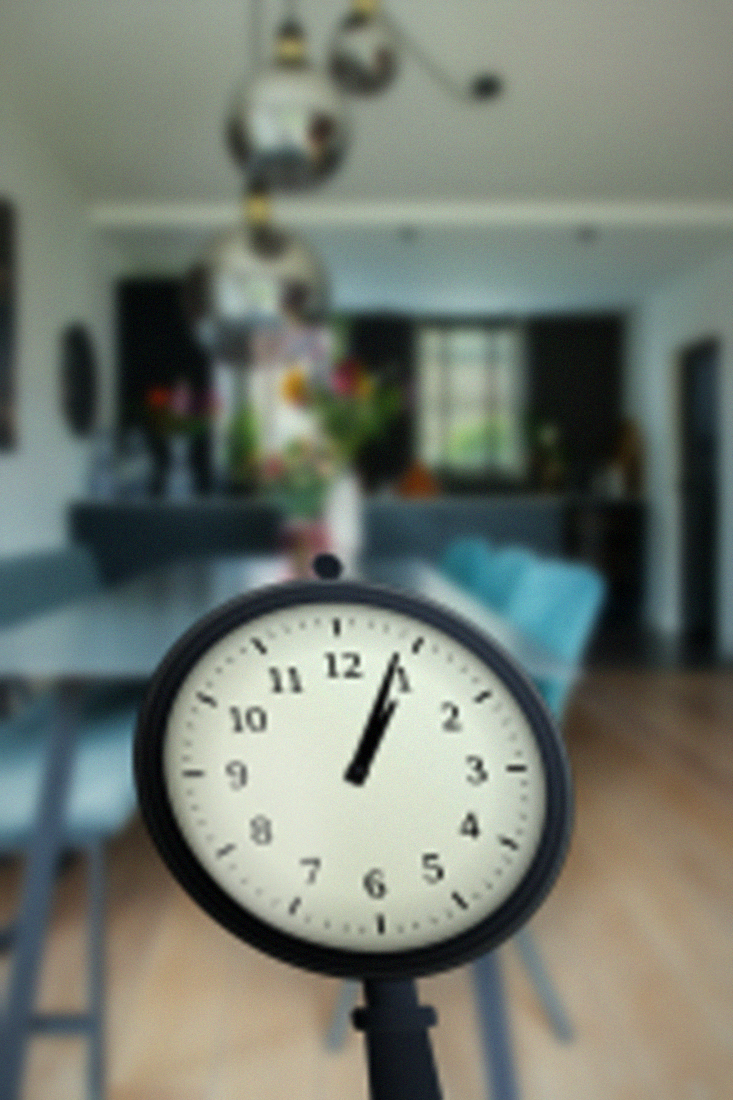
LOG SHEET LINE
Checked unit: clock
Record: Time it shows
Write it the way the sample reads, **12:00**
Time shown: **1:04**
